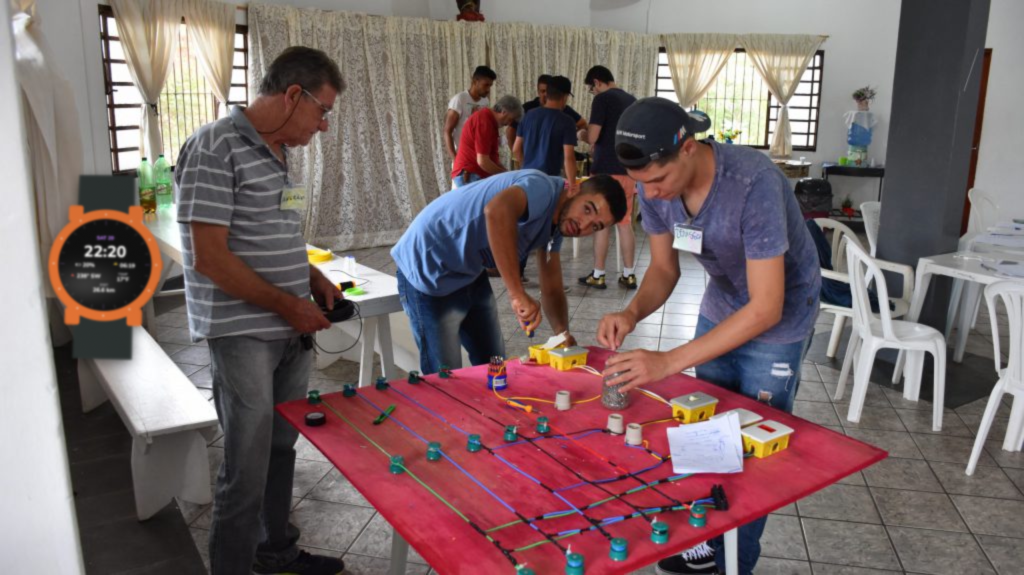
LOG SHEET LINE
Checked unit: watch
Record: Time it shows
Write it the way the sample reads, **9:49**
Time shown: **22:20**
